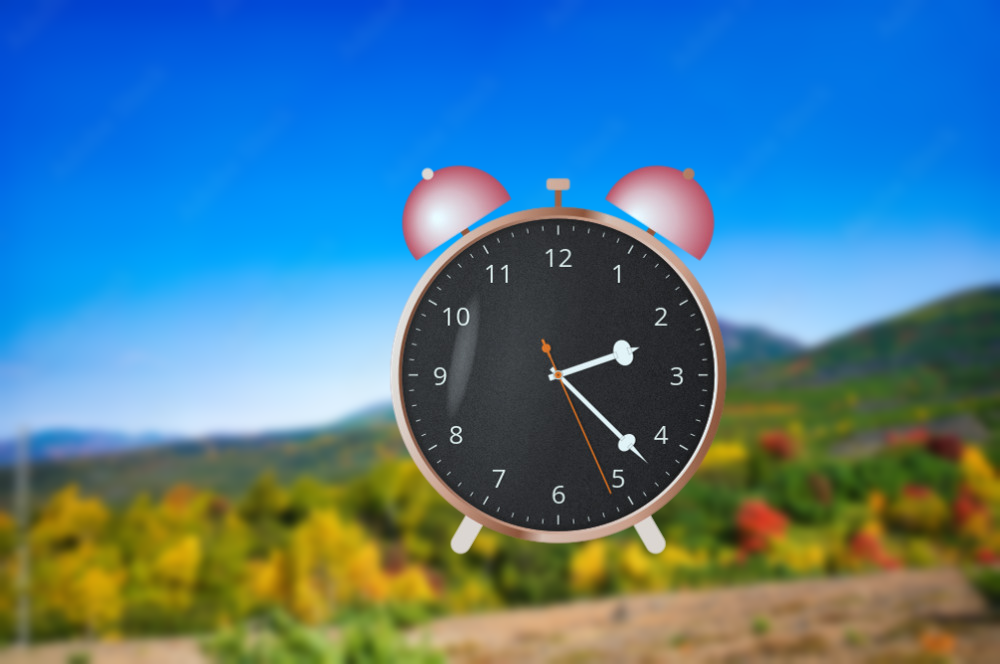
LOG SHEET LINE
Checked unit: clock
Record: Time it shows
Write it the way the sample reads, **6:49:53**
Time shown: **2:22:26**
